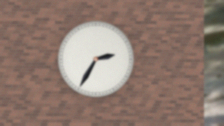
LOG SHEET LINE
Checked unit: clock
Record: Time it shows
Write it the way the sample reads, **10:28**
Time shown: **2:35**
